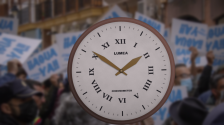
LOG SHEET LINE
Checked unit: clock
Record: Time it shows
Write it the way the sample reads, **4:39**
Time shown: **1:51**
